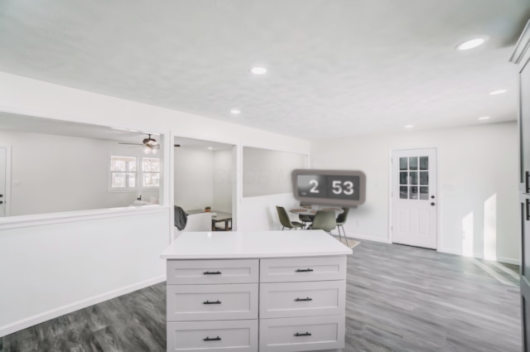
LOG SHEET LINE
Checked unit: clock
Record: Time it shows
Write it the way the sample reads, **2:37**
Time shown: **2:53**
